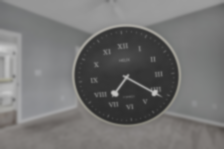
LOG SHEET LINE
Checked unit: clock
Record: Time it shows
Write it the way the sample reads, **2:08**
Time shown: **7:21**
